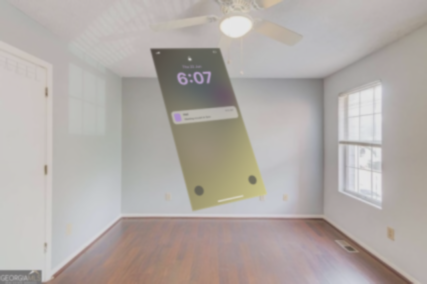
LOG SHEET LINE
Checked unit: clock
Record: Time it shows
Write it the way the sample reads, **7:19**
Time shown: **6:07**
